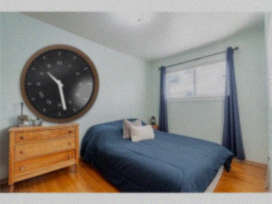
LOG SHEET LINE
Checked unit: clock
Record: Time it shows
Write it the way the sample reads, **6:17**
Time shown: **10:28**
